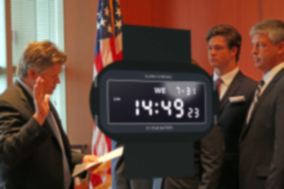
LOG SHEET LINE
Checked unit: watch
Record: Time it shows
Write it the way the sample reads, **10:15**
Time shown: **14:49**
